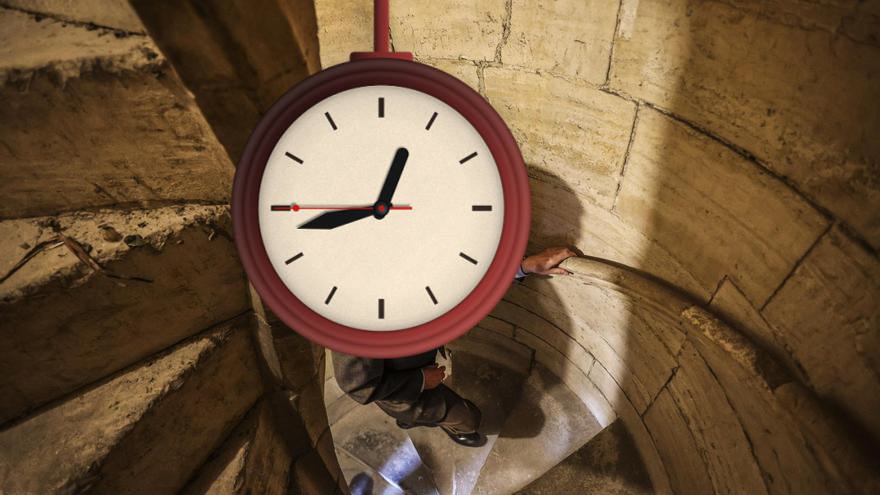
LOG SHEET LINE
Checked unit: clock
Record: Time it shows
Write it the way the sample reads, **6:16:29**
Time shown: **12:42:45**
